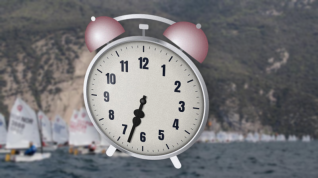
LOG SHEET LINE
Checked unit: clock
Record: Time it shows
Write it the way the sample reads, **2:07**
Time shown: **6:33**
